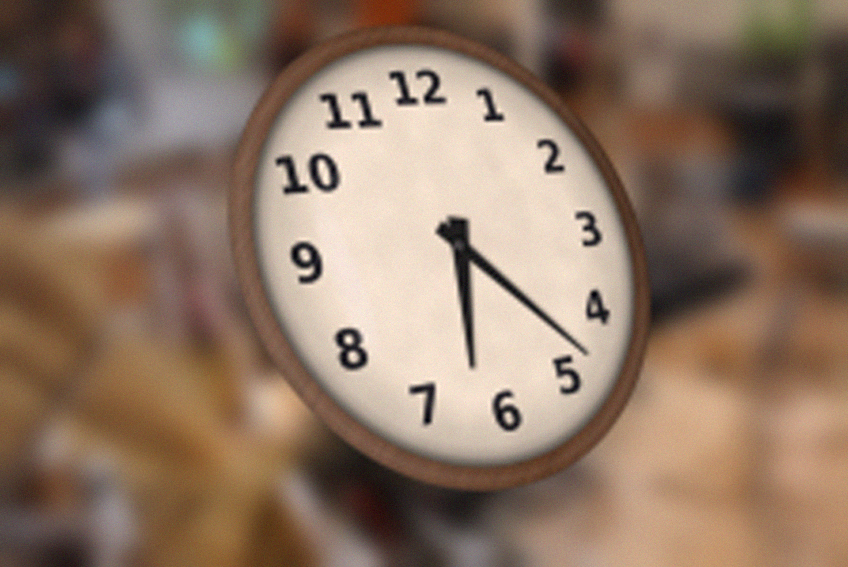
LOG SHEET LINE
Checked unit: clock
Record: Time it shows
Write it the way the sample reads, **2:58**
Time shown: **6:23**
